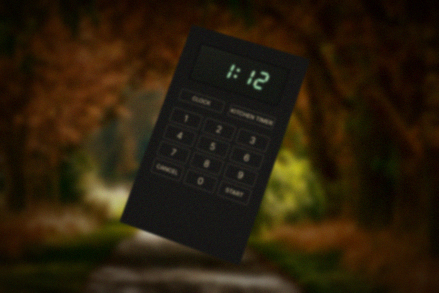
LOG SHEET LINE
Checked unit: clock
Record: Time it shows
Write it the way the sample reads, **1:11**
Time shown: **1:12**
